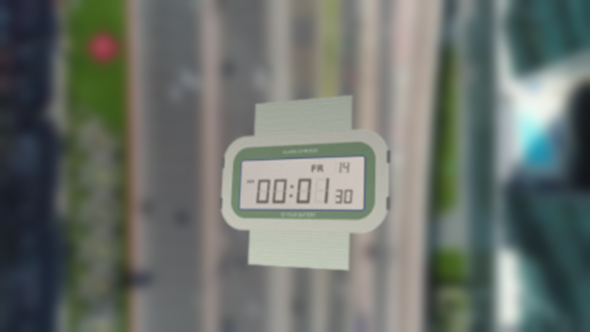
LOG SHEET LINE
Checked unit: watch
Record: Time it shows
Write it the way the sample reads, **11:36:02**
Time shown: **0:01:30**
